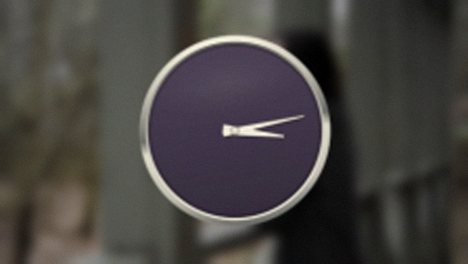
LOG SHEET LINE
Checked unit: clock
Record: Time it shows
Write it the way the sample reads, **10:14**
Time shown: **3:13**
